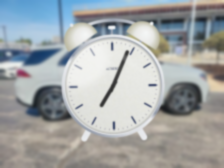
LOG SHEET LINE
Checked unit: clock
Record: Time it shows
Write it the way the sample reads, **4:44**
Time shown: **7:04**
